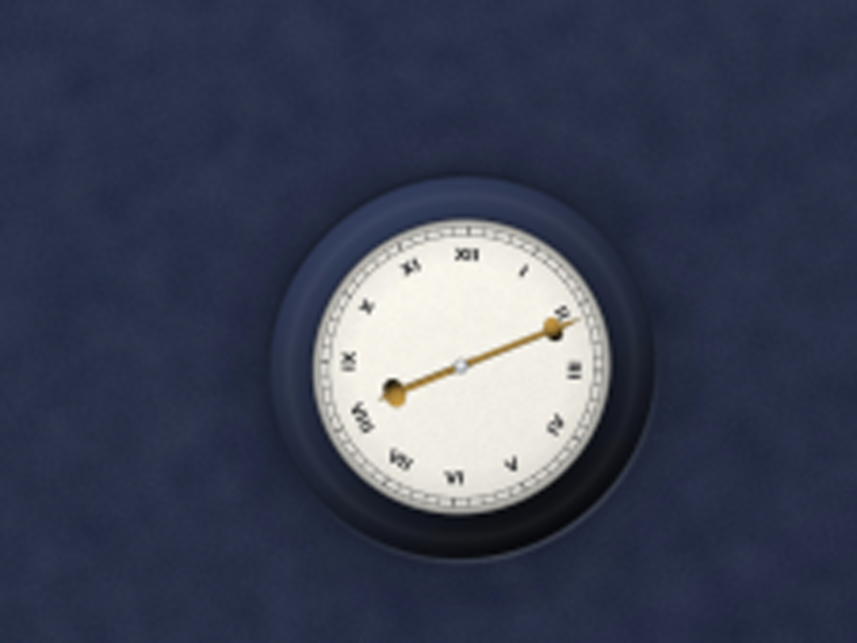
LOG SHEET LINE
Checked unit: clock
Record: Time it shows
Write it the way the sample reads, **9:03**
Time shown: **8:11**
